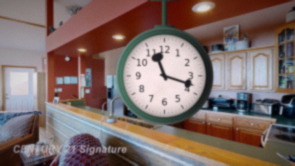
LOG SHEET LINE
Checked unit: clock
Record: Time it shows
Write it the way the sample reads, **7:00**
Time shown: **11:18**
